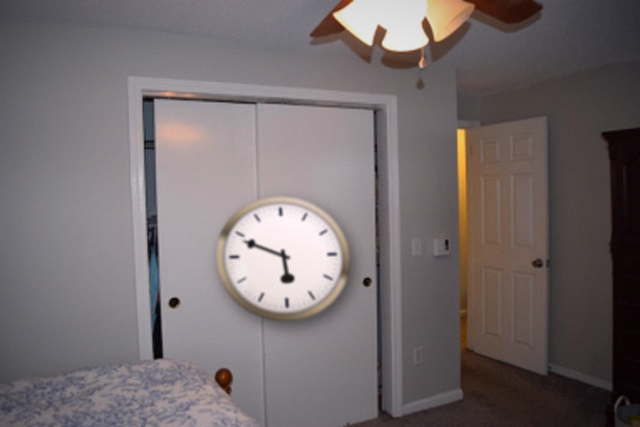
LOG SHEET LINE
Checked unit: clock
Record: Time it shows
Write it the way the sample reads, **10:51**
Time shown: **5:49**
